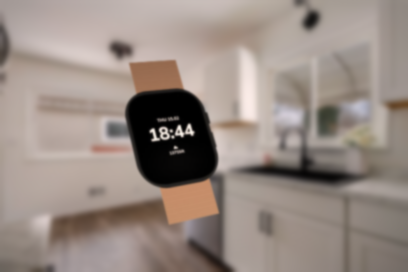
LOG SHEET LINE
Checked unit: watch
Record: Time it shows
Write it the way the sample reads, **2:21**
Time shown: **18:44**
